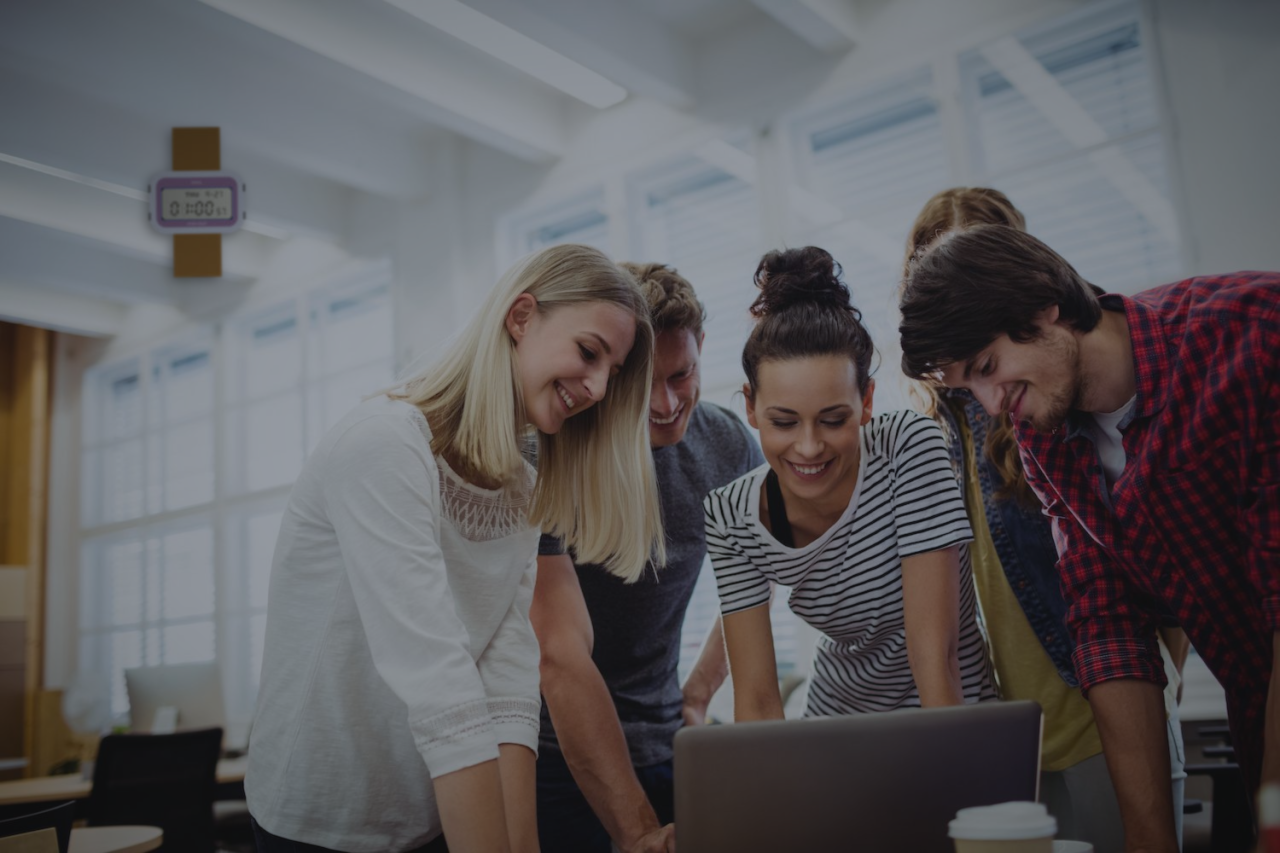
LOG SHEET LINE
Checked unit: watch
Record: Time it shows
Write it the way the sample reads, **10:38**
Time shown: **1:00**
